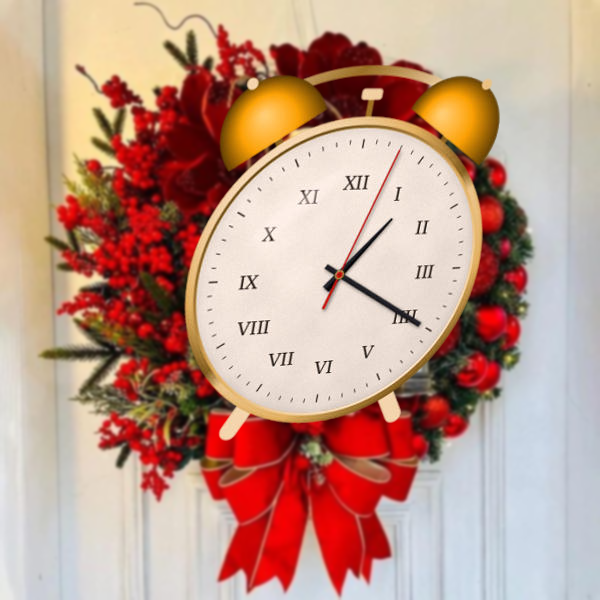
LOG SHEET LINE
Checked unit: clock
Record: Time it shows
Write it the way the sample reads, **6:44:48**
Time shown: **1:20:03**
